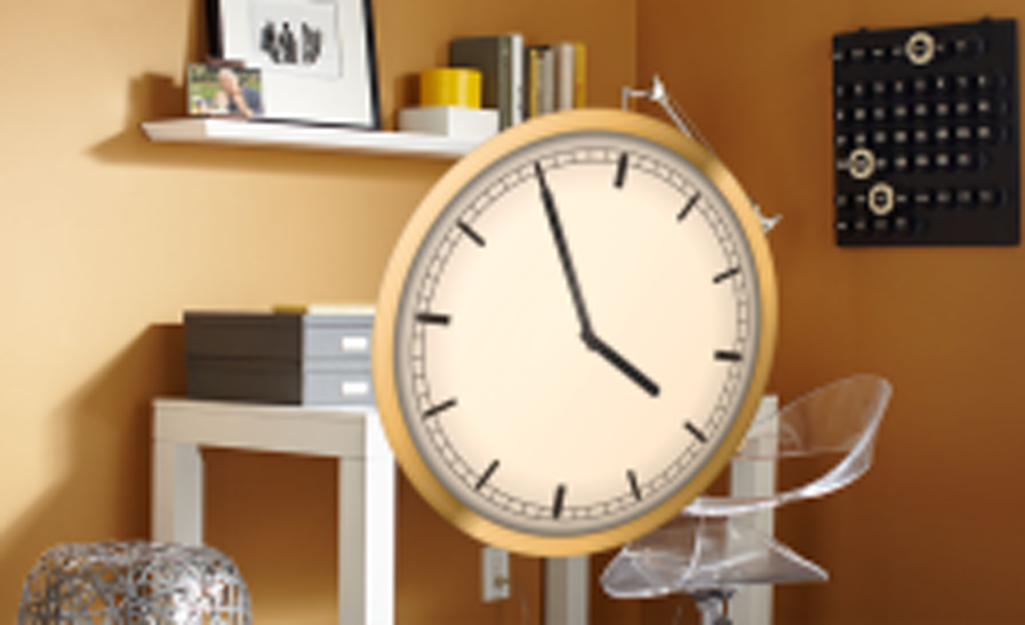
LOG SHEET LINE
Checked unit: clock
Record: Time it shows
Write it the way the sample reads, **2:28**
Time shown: **3:55**
